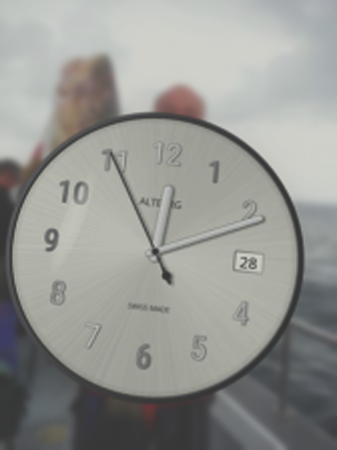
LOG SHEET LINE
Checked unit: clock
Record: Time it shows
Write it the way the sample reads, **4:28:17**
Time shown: **12:10:55**
